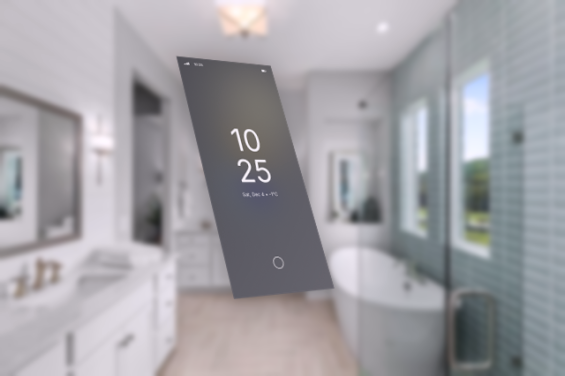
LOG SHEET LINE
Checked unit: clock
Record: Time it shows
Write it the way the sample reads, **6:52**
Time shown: **10:25**
